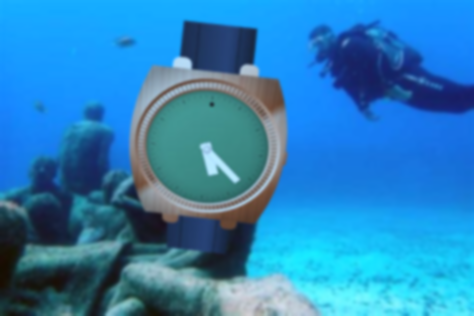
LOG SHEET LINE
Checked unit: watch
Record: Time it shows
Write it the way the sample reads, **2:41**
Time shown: **5:22**
